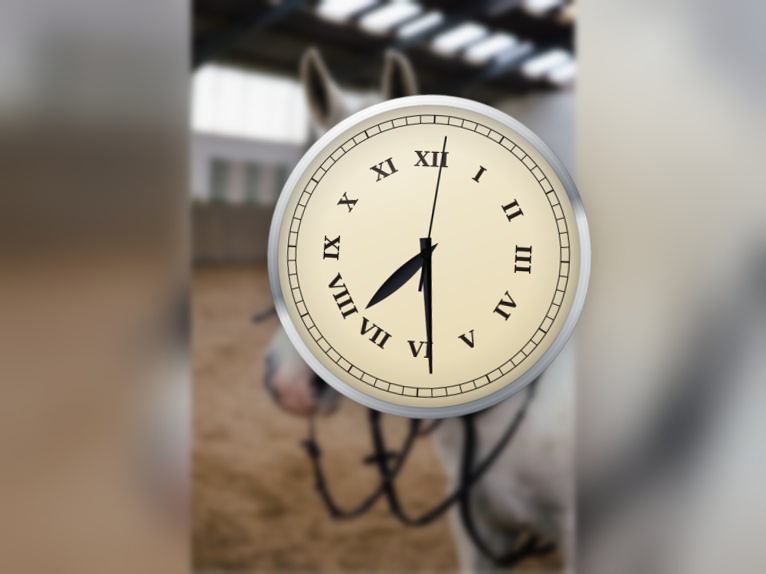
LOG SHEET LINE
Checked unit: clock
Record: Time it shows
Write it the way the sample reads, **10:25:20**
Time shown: **7:29:01**
